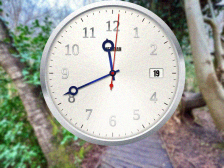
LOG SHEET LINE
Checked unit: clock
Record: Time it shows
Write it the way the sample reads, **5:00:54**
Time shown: **11:41:01**
